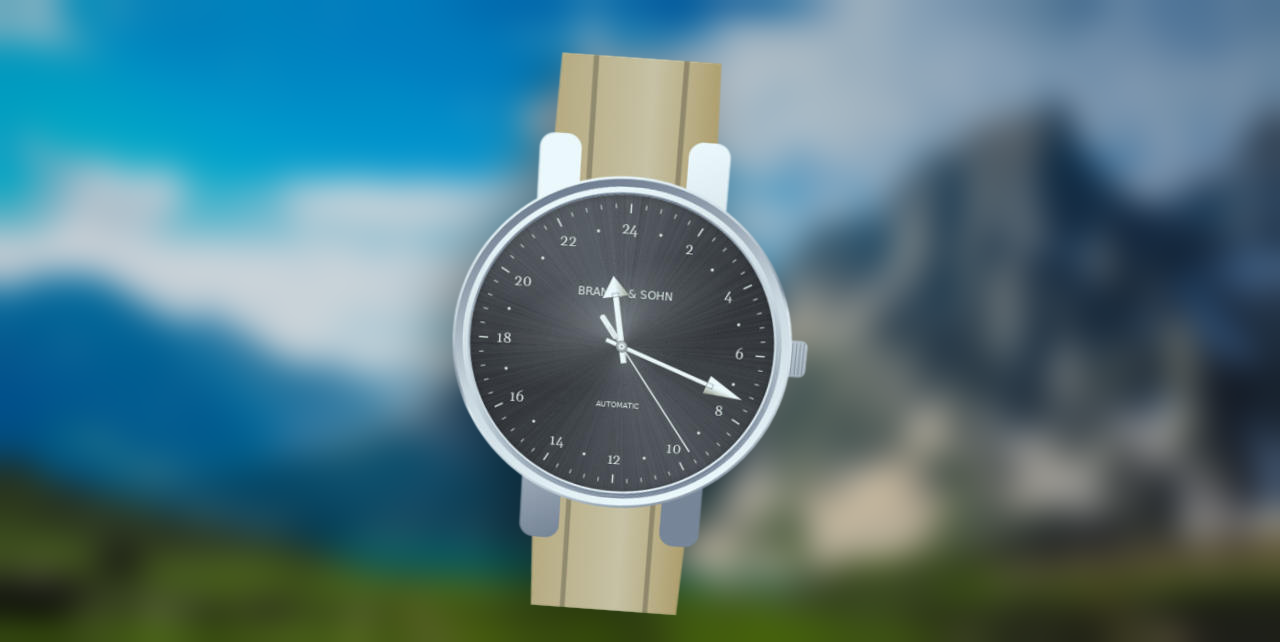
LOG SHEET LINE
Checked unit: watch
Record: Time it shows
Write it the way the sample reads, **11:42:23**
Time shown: **23:18:24**
